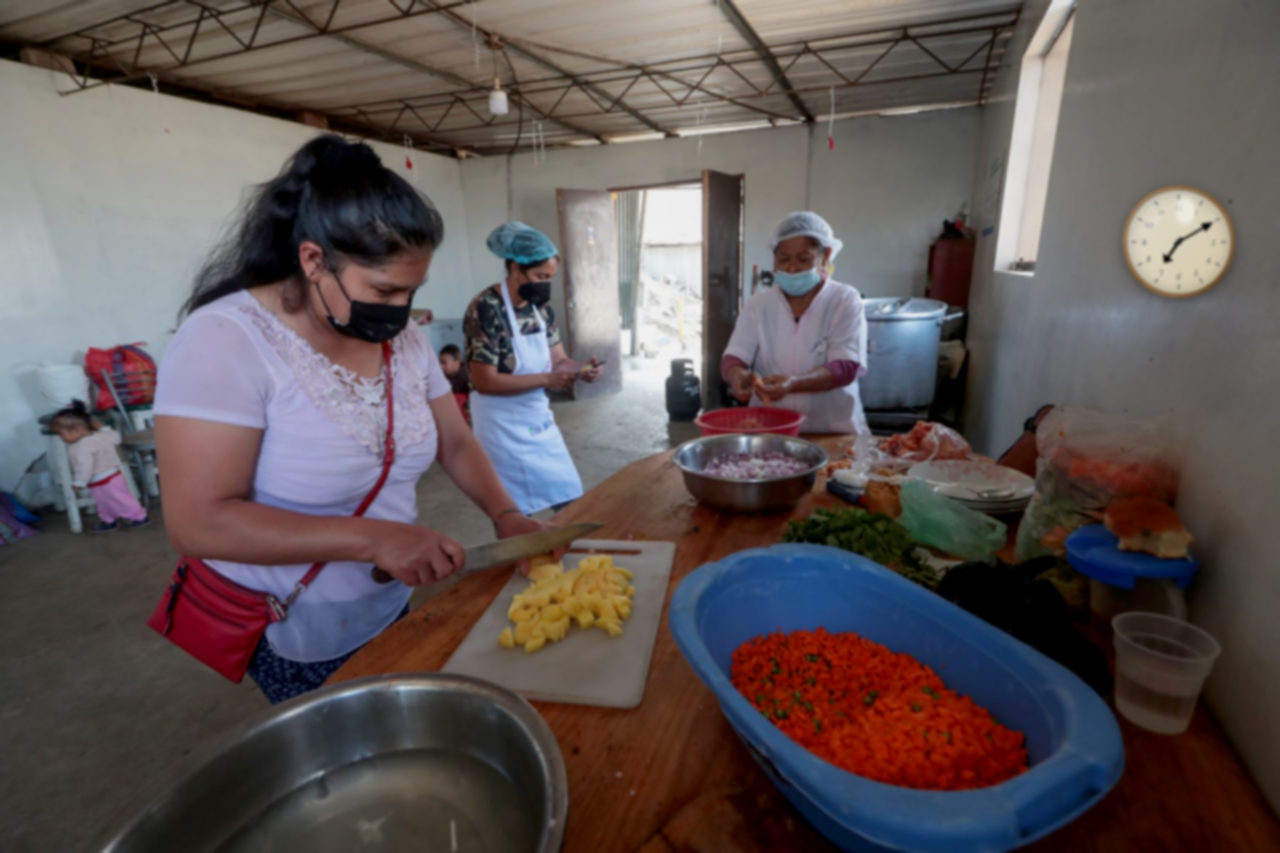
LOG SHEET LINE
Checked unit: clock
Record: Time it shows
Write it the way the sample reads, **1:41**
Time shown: **7:10**
